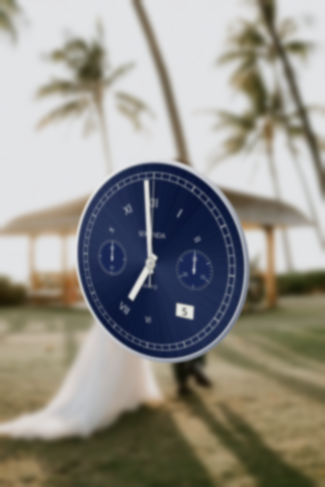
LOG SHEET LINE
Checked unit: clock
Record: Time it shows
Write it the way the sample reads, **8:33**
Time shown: **6:59**
